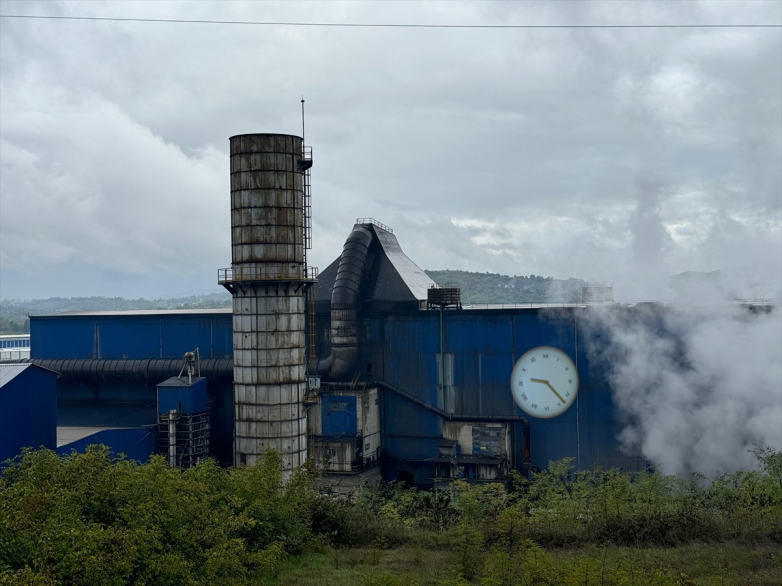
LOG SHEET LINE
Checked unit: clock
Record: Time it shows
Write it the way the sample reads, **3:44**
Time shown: **9:23**
